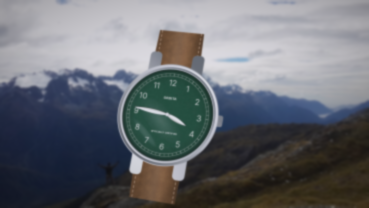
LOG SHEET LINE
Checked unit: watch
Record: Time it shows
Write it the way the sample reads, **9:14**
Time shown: **3:46**
